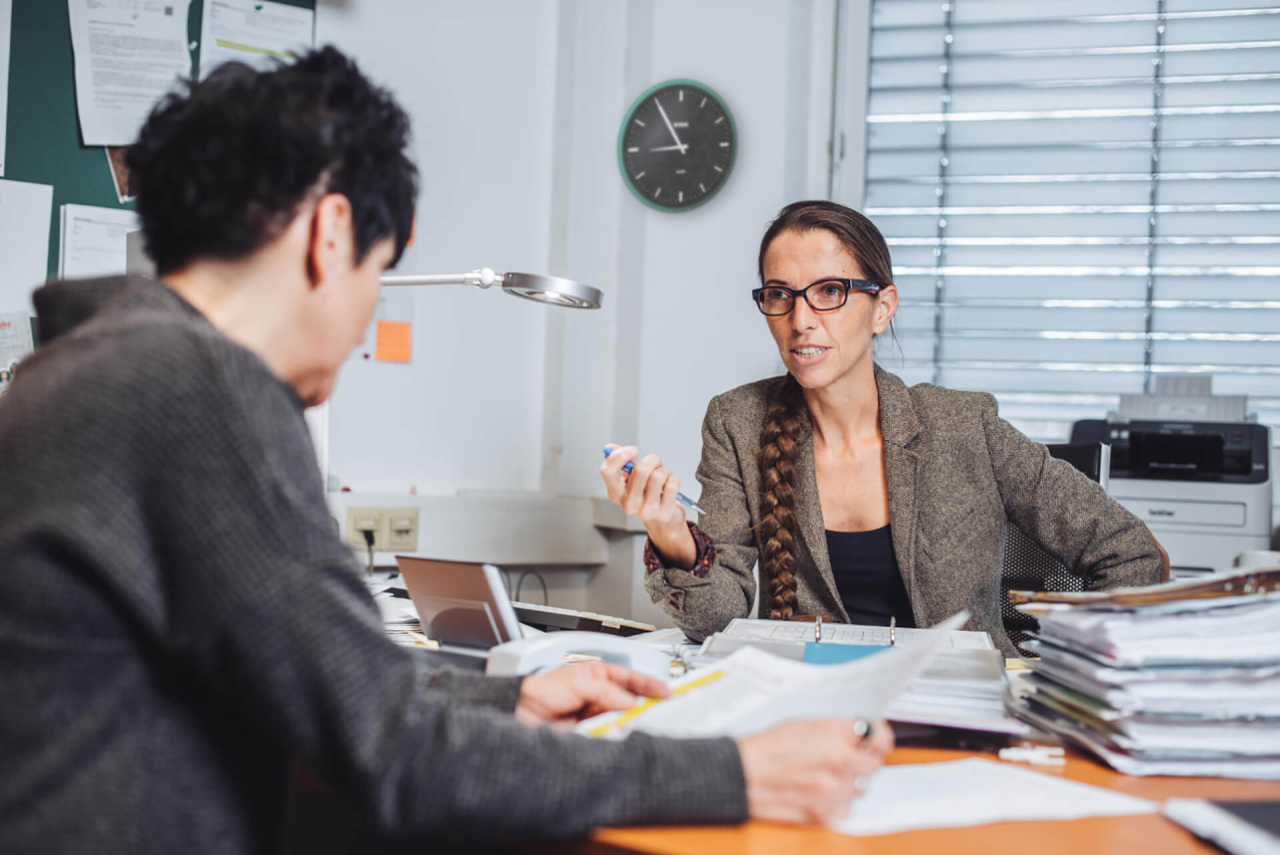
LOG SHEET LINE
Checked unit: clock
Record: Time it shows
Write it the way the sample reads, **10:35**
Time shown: **8:55**
